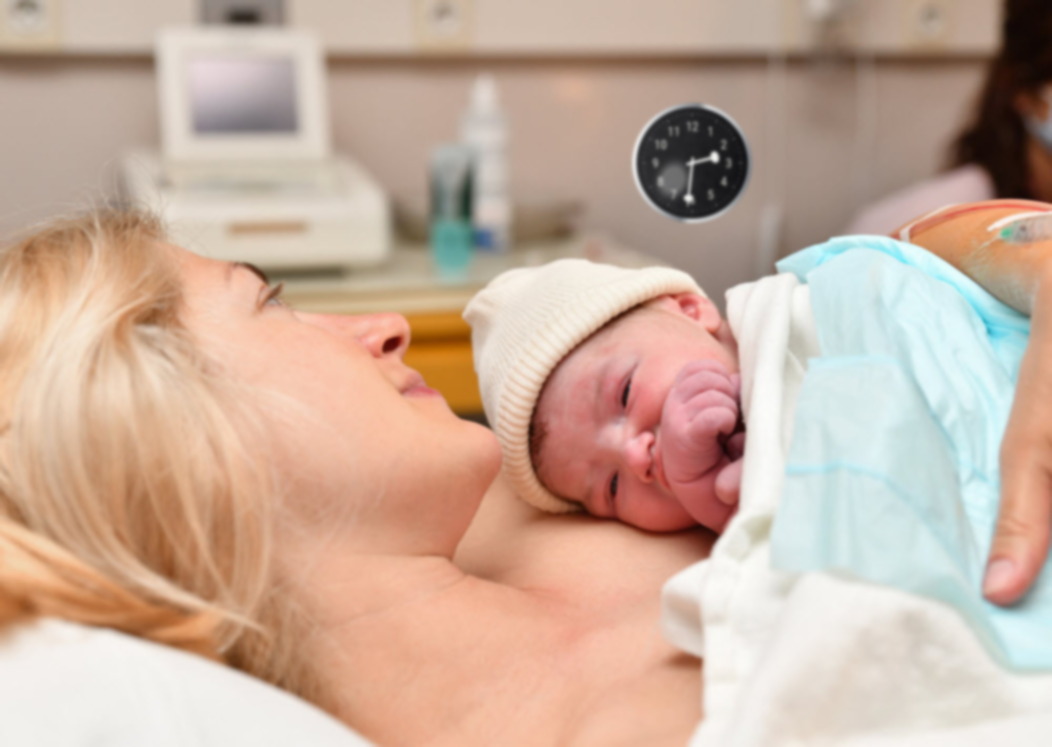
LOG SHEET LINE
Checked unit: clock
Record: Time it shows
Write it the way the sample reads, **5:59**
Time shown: **2:31**
